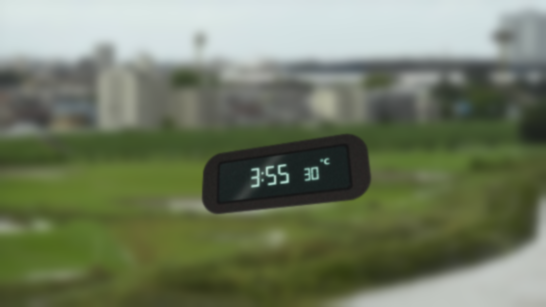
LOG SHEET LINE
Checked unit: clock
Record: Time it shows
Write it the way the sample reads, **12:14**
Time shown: **3:55**
